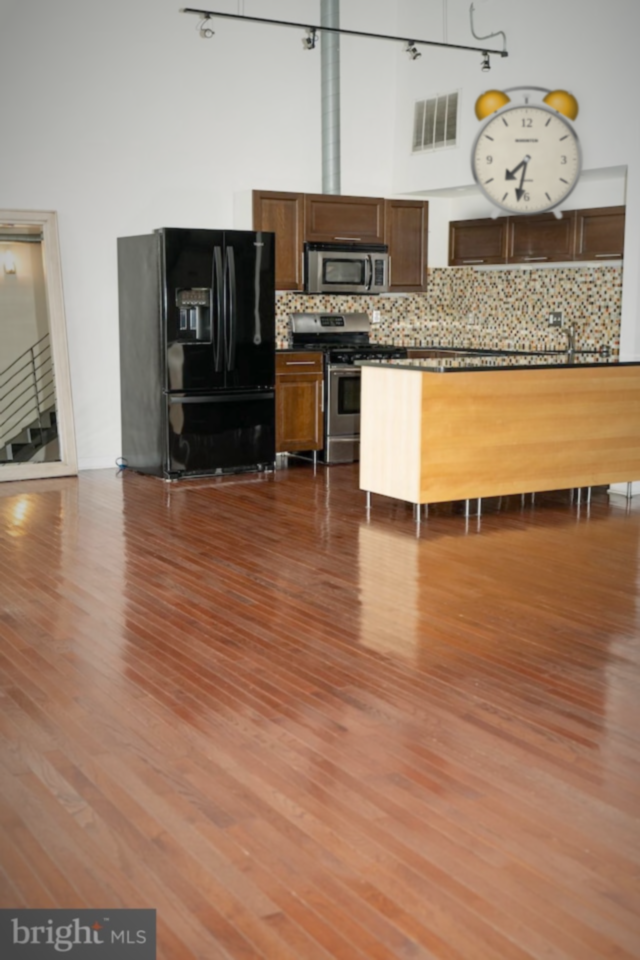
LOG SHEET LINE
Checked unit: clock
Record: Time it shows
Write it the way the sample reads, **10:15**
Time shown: **7:32**
